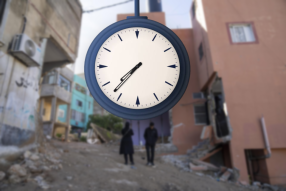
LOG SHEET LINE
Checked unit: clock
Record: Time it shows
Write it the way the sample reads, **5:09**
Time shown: **7:37**
